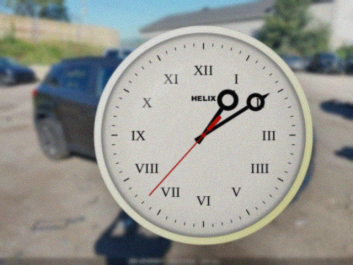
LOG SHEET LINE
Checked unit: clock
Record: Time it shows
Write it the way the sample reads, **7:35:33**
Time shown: **1:09:37**
